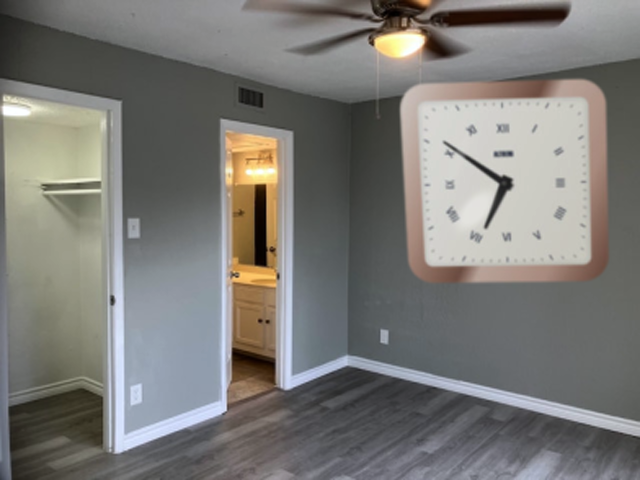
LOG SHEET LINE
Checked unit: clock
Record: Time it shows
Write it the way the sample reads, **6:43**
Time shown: **6:51**
